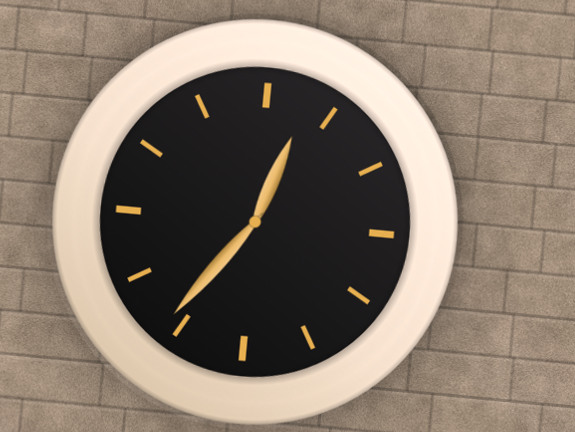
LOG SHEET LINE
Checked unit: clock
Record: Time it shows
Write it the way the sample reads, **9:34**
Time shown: **12:36**
